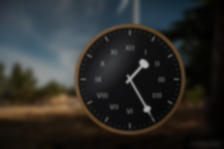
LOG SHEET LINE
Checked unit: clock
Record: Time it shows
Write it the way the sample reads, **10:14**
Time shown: **1:25**
